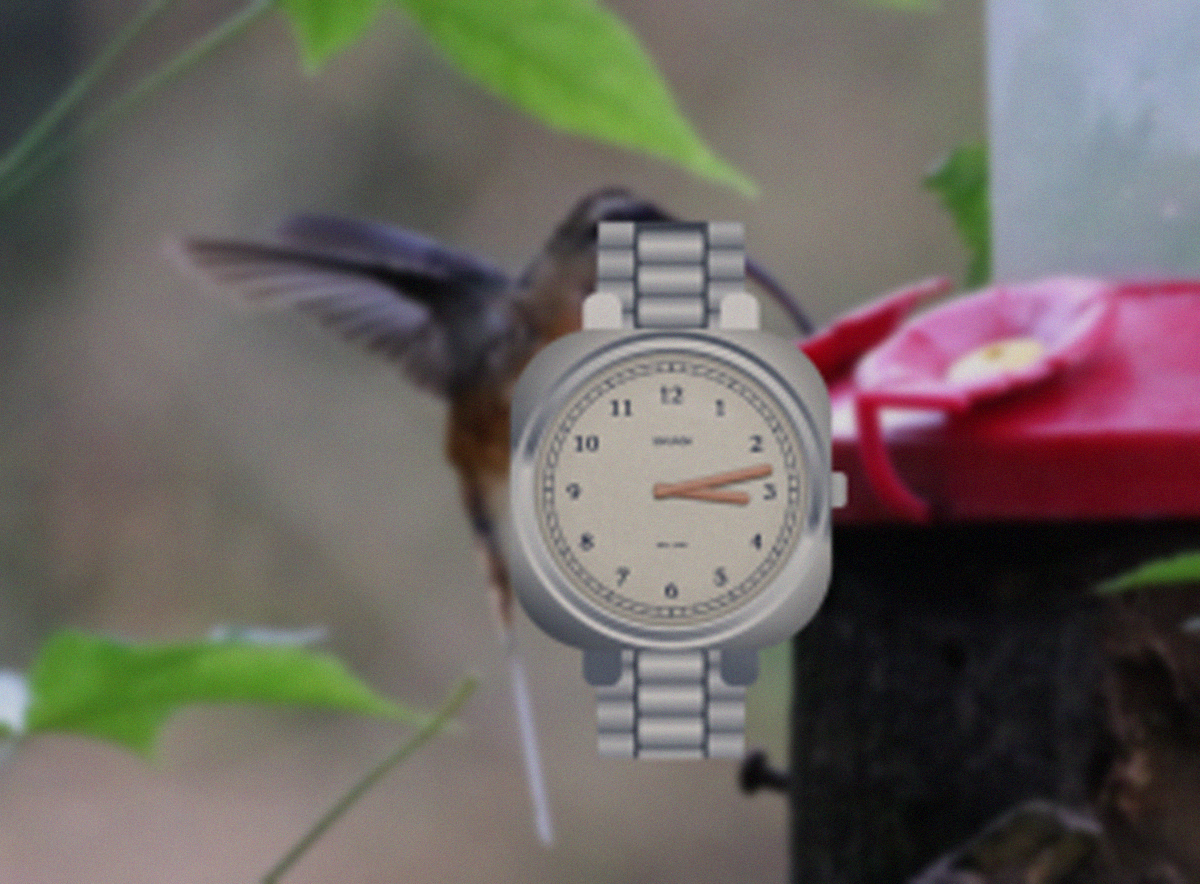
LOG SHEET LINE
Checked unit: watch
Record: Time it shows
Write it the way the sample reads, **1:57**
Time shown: **3:13**
